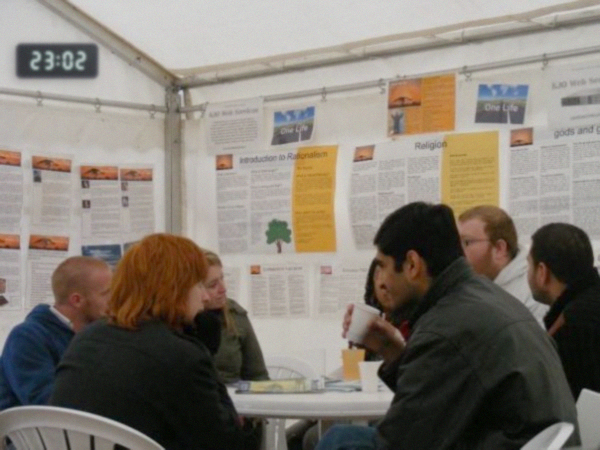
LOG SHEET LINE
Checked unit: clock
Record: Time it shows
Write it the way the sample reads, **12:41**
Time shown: **23:02**
